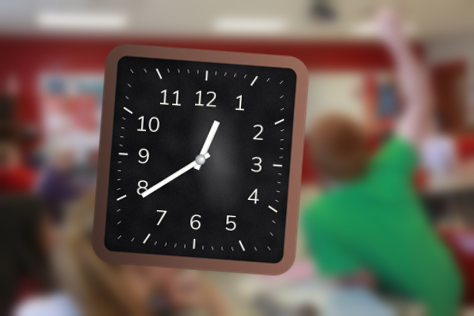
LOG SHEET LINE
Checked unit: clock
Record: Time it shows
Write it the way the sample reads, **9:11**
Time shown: **12:39**
